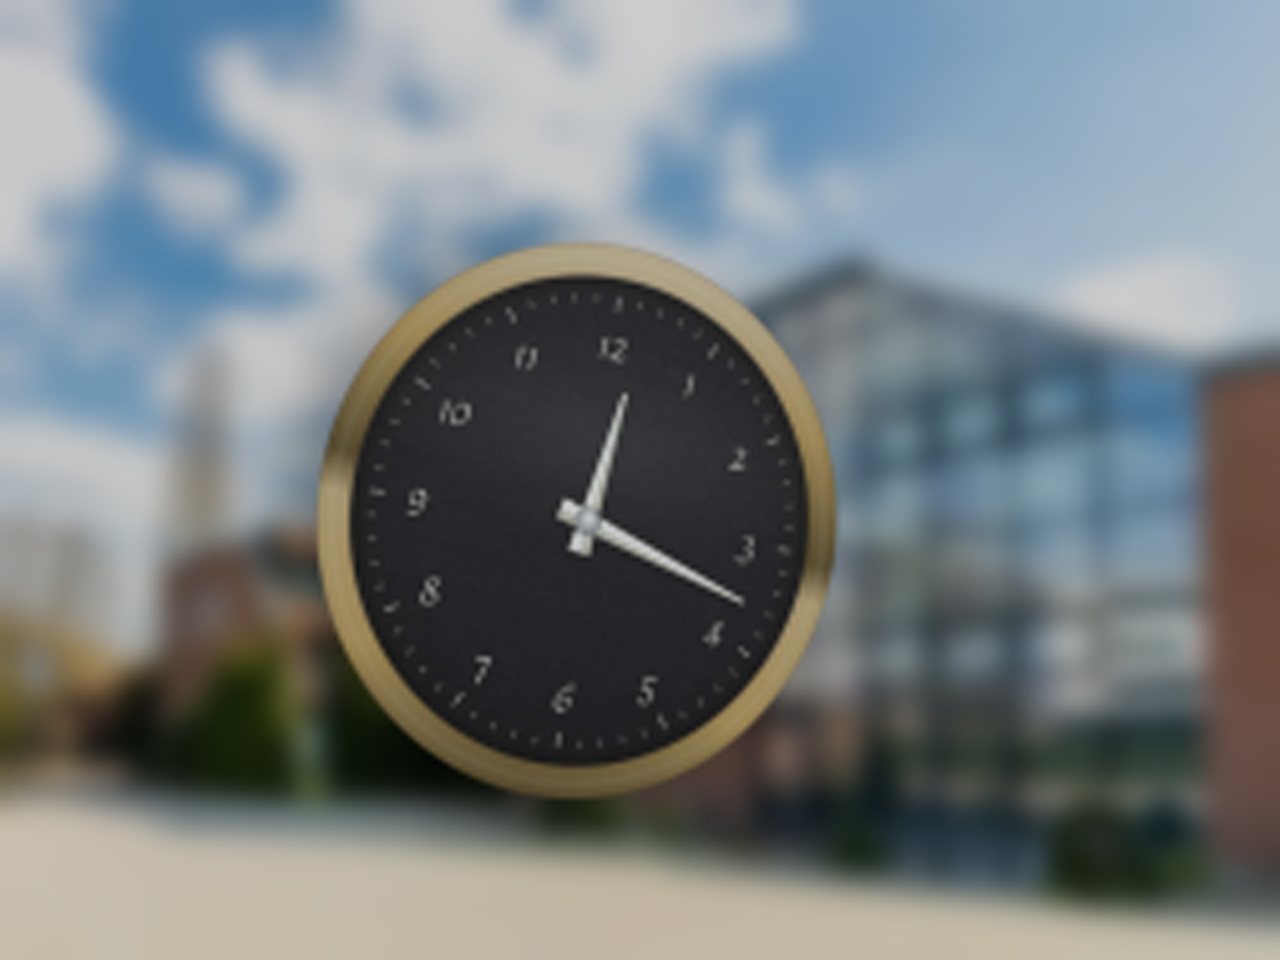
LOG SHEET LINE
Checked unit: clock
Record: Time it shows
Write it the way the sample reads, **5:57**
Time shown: **12:18**
